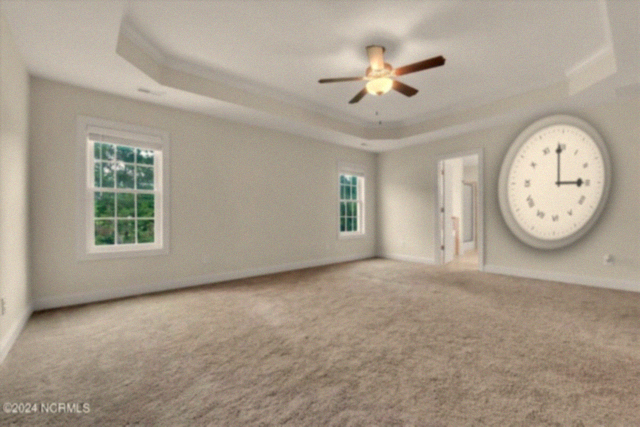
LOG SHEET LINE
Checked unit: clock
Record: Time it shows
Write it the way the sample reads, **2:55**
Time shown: **2:59**
